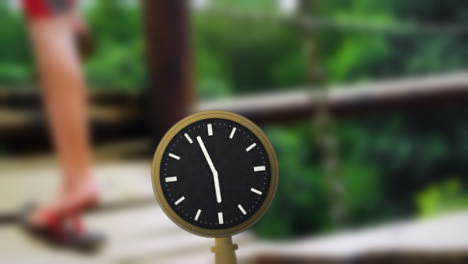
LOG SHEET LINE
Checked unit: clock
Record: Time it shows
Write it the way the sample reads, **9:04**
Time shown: **5:57**
